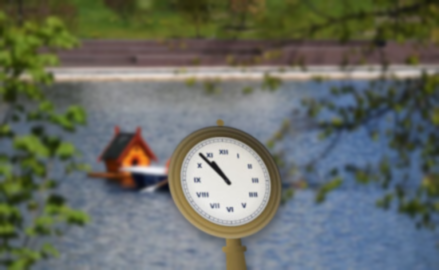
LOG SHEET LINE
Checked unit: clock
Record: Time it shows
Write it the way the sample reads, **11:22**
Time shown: **10:53**
